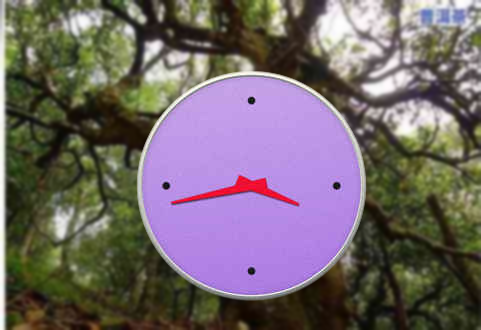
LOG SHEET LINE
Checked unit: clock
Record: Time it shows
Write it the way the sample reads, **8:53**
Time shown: **3:43**
